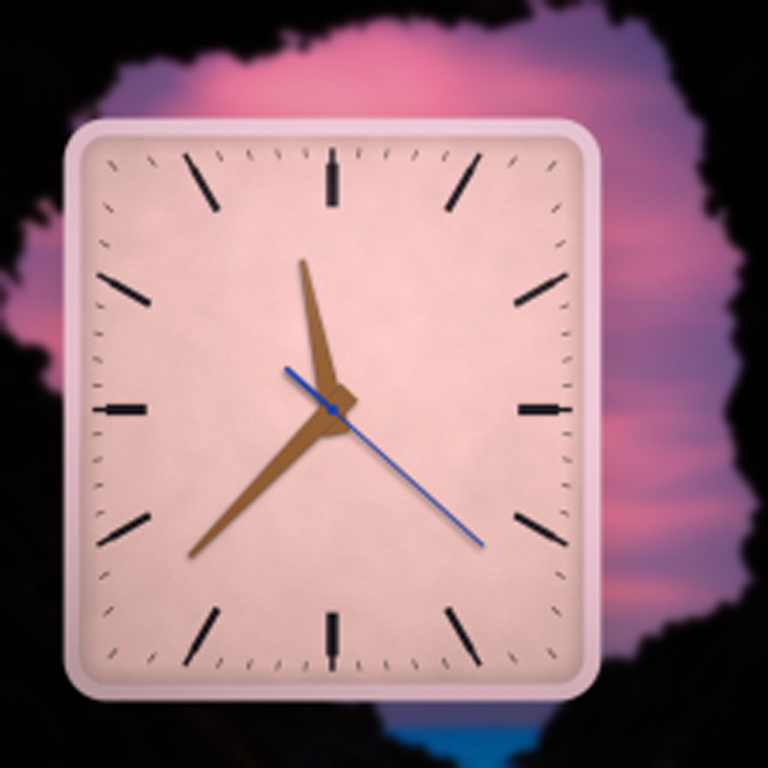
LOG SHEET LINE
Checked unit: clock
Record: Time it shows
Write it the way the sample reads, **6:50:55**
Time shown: **11:37:22**
